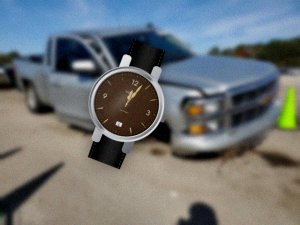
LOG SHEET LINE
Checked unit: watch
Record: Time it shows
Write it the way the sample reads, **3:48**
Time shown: **12:03**
